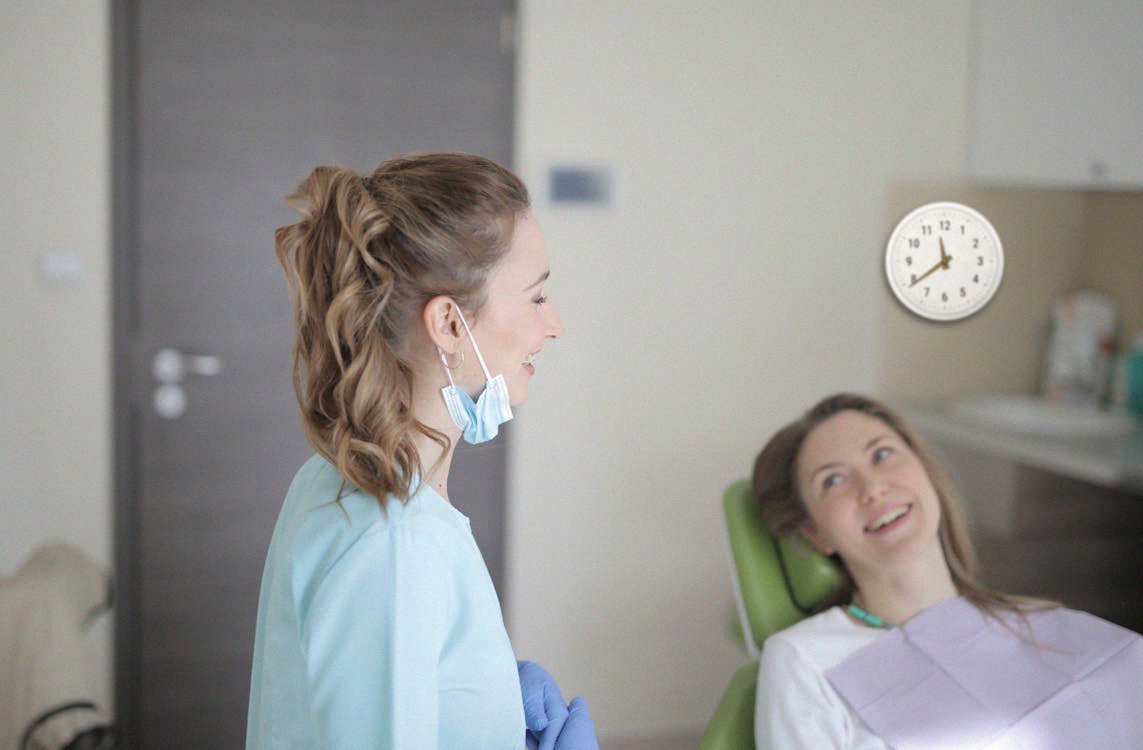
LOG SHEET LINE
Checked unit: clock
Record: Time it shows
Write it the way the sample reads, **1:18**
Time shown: **11:39**
